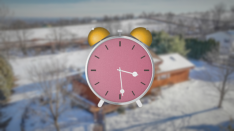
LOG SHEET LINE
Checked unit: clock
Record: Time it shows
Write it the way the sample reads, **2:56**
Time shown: **3:29**
